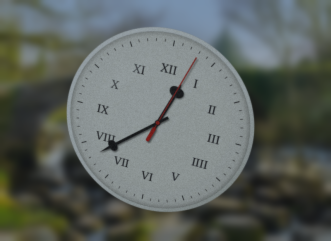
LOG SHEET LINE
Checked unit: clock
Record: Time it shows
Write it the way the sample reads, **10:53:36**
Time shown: **12:38:03**
